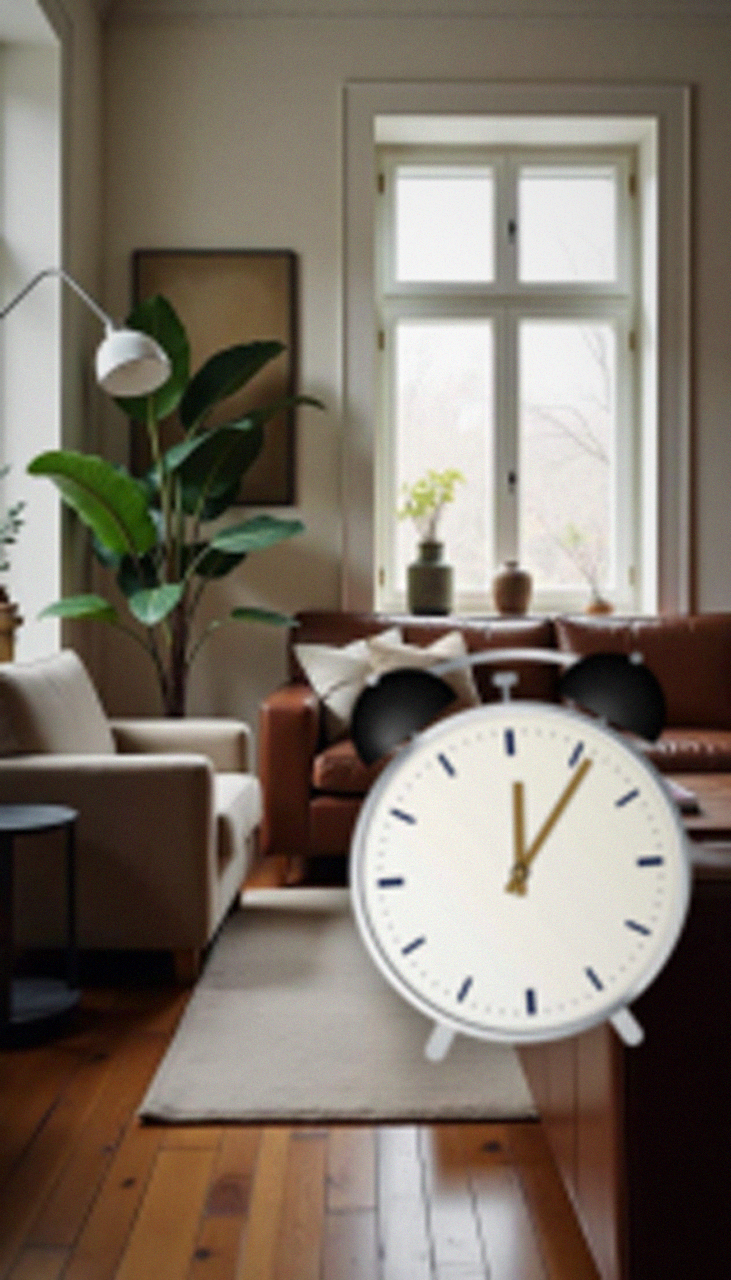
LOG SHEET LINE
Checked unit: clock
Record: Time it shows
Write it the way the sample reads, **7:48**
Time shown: **12:06**
